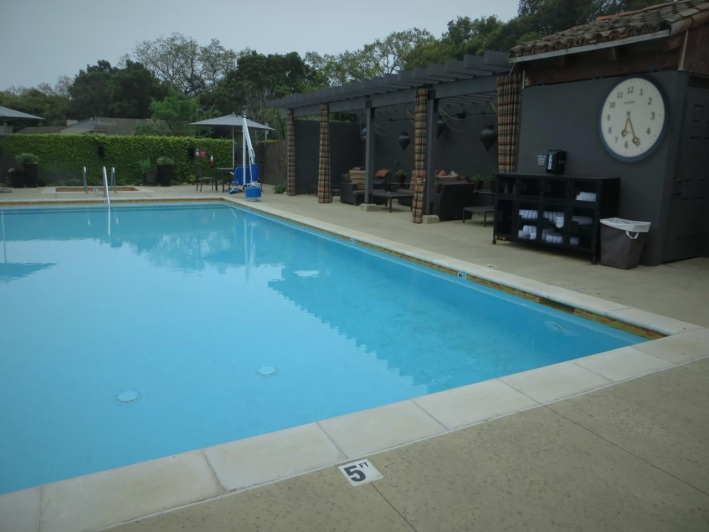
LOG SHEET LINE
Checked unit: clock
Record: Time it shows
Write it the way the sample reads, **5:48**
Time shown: **6:26**
